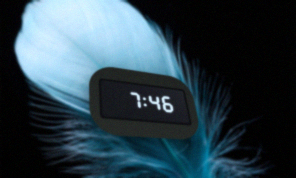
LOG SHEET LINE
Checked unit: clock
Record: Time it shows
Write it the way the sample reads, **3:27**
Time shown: **7:46**
